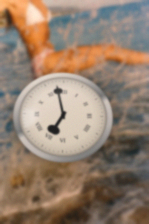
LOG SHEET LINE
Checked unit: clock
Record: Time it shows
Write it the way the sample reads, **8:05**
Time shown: **6:58**
